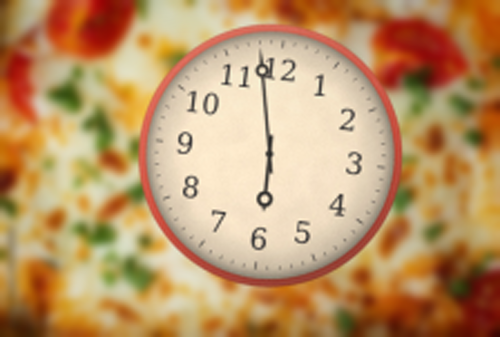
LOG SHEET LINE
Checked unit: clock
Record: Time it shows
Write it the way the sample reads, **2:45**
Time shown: **5:58**
